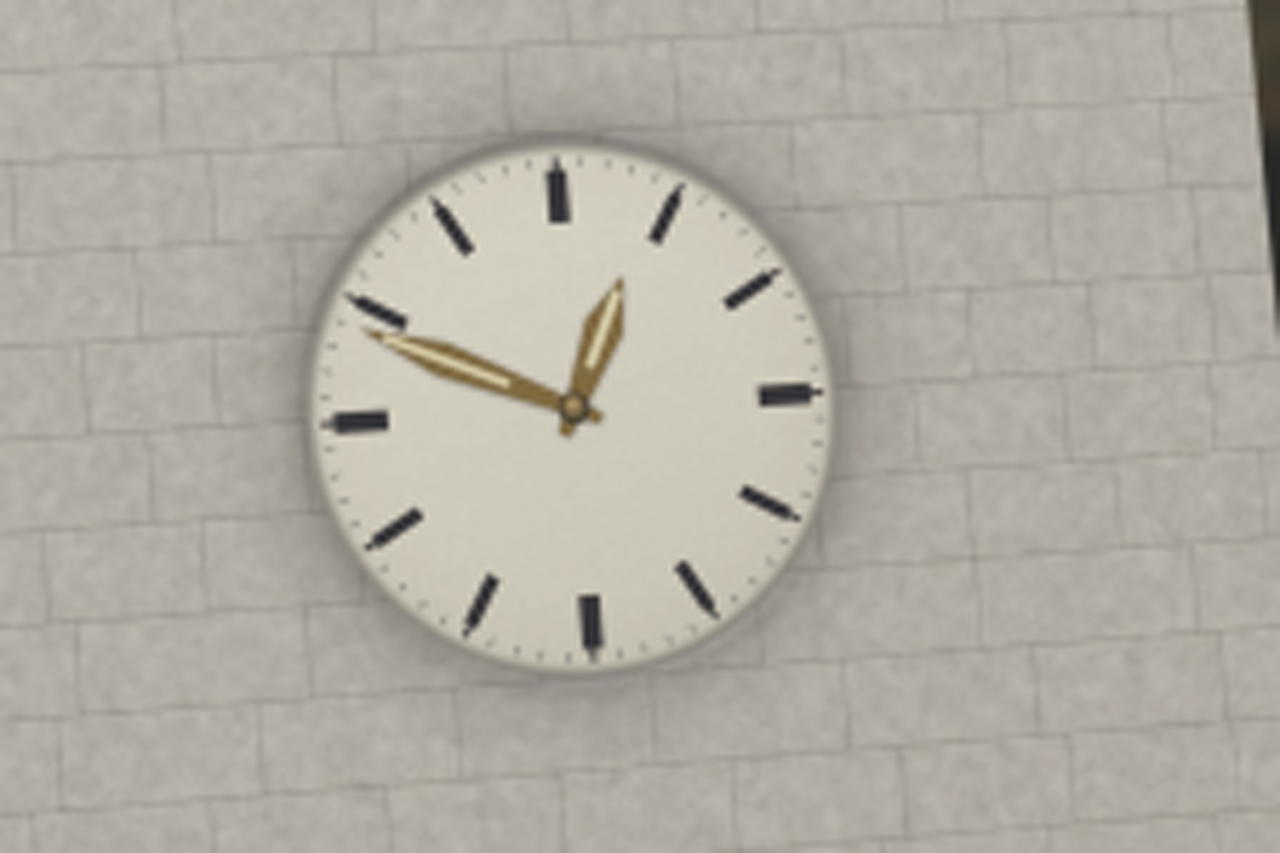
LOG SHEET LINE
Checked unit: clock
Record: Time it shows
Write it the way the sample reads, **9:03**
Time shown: **12:49**
